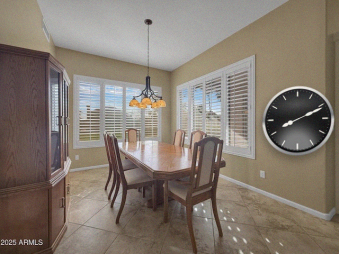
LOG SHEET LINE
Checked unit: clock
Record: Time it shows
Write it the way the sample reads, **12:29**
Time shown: **8:11**
